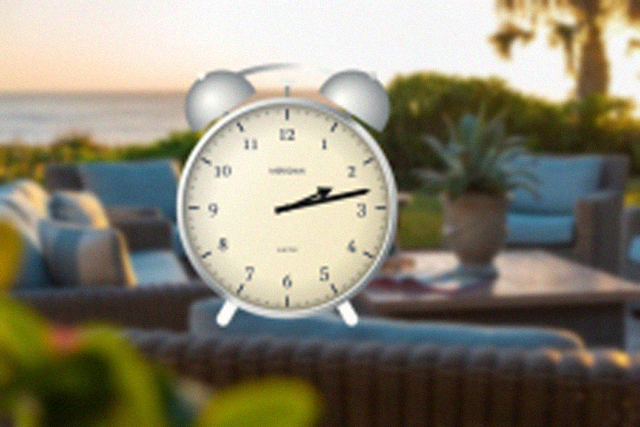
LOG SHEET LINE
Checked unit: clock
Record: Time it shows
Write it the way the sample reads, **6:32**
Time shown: **2:13**
